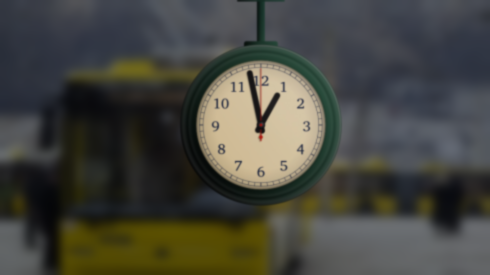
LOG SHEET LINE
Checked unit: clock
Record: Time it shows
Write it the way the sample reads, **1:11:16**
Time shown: **12:58:00**
